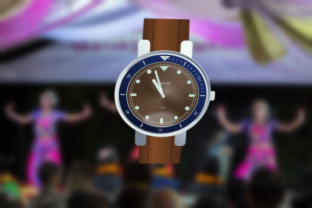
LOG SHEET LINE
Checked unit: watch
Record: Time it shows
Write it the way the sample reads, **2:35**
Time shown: **10:57**
